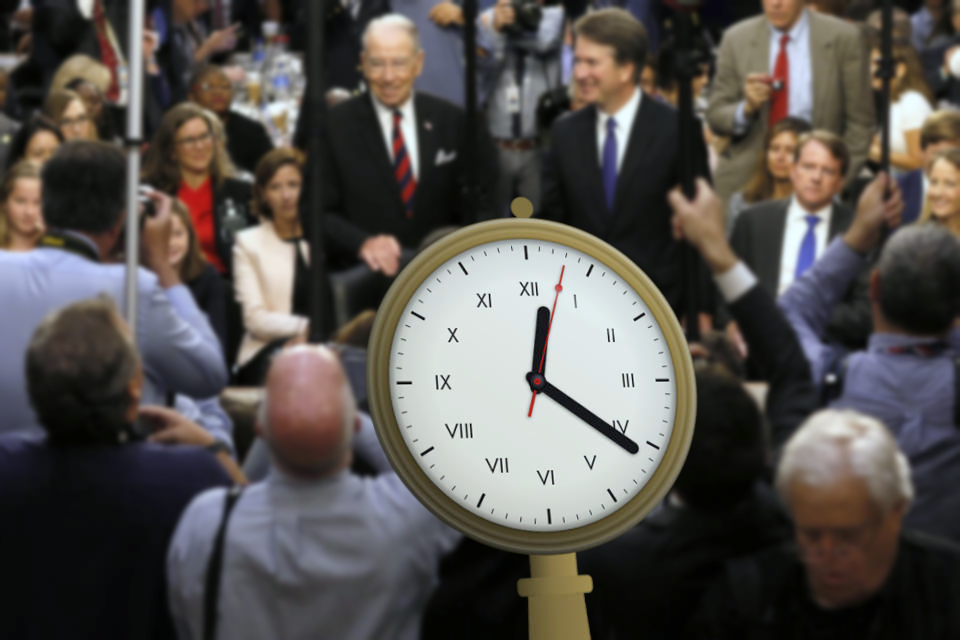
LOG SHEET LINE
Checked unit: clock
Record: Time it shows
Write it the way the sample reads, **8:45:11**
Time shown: **12:21:03**
